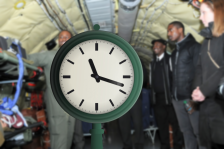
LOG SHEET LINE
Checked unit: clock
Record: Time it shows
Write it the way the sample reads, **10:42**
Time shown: **11:18**
